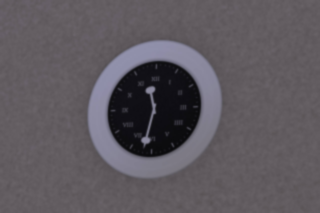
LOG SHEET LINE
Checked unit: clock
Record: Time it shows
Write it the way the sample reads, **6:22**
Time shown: **11:32**
